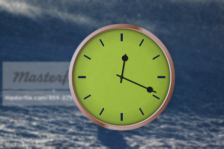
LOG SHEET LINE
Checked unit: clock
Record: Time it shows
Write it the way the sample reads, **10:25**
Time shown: **12:19**
